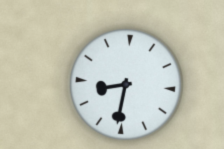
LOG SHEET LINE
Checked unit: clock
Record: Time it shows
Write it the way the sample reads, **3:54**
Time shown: **8:31**
